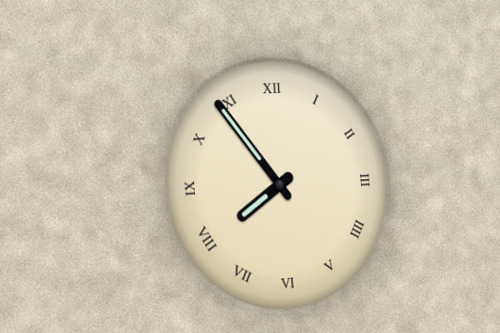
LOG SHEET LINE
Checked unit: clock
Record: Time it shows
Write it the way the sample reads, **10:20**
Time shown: **7:54**
